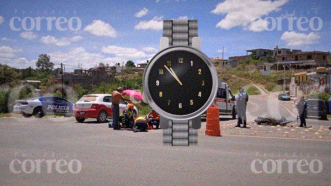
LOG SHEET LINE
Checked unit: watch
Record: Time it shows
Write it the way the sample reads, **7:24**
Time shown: **10:53**
